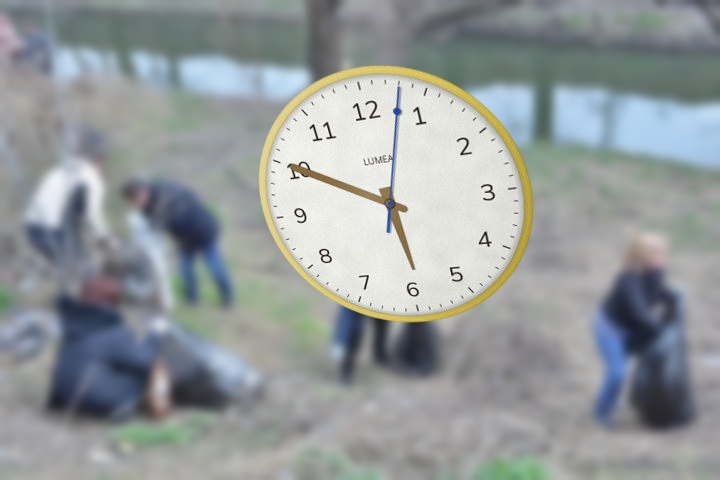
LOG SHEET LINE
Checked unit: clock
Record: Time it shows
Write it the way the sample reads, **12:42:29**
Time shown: **5:50:03**
